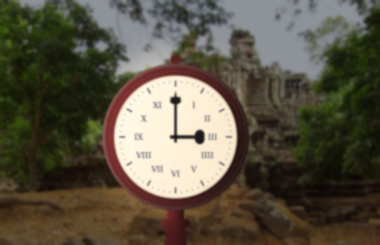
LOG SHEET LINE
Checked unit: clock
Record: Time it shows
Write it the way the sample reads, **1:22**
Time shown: **3:00**
